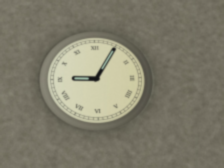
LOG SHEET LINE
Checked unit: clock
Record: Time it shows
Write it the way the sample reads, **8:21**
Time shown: **9:05**
